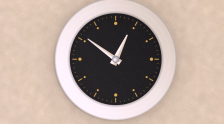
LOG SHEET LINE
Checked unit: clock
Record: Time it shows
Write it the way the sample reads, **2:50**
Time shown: **12:51**
